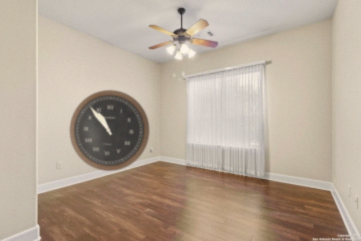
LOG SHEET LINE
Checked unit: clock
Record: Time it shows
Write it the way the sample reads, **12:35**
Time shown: **10:53**
